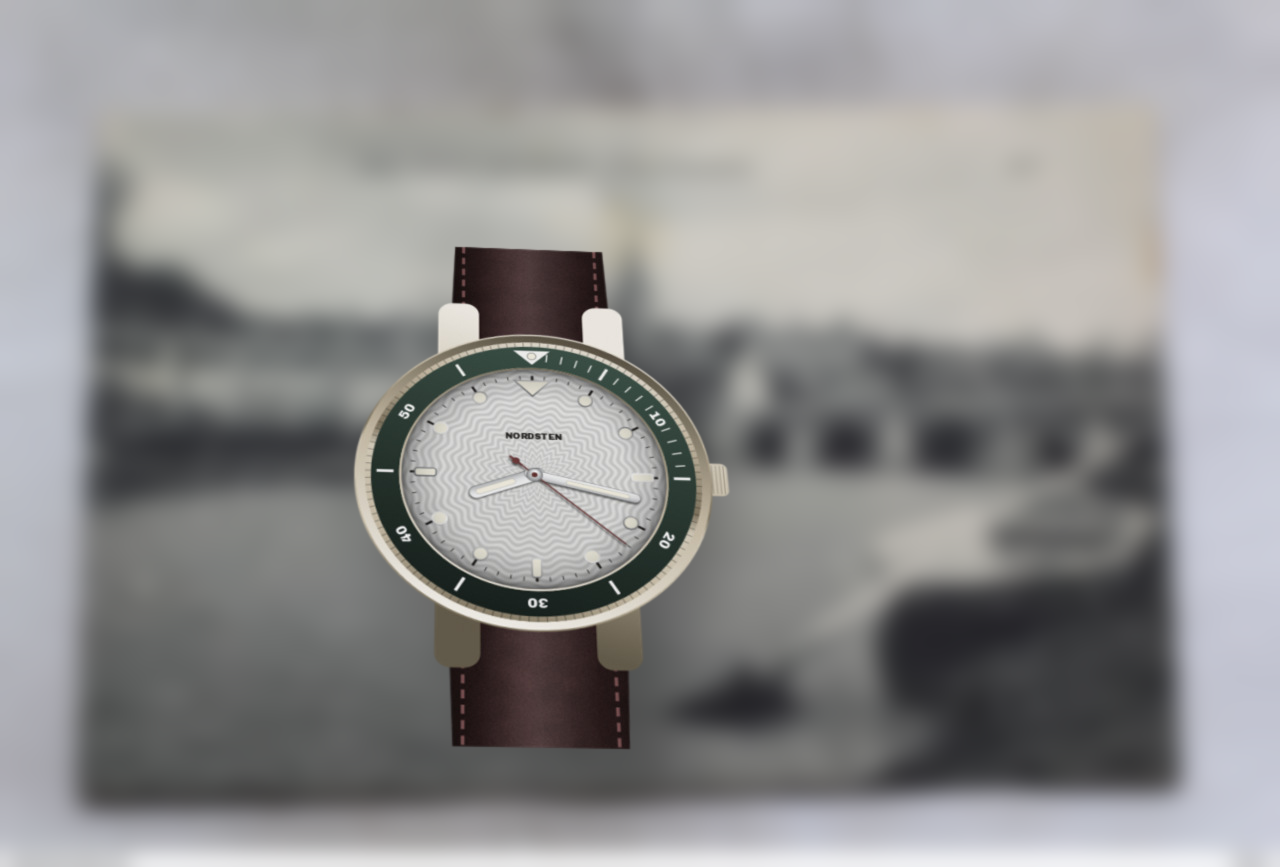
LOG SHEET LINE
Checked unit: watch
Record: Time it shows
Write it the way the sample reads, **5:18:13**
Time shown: **8:17:22**
